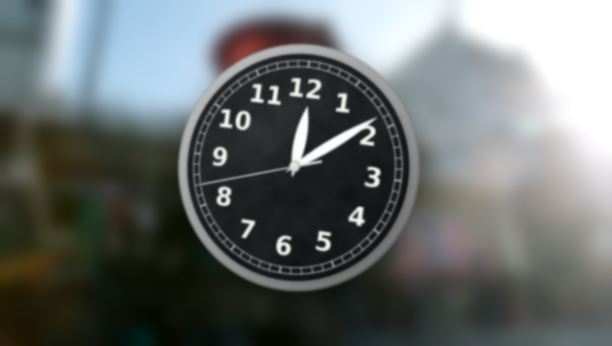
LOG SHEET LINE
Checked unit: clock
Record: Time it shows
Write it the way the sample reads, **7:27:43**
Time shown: **12:08:42**
